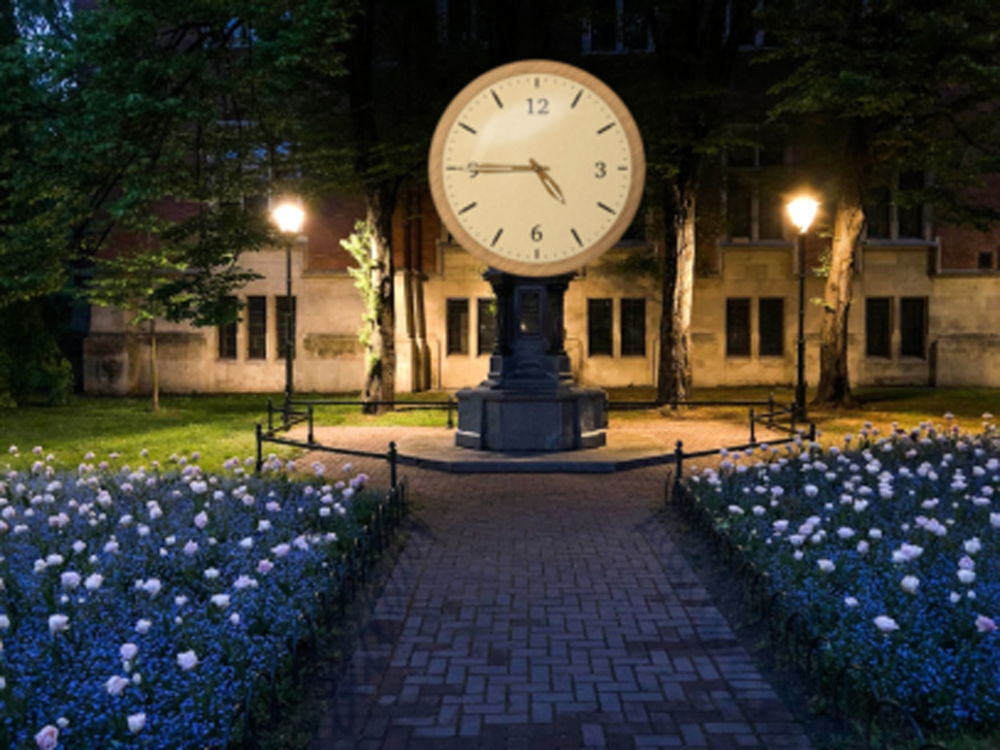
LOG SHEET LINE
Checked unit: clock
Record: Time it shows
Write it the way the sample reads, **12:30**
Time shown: **4:45**
